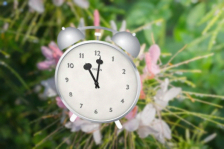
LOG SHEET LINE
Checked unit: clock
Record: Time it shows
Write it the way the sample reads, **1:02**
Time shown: **11:01**
